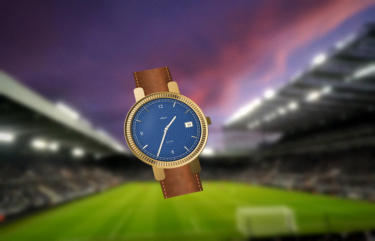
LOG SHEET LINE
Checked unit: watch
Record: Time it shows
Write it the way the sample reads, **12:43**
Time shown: **1:35**
